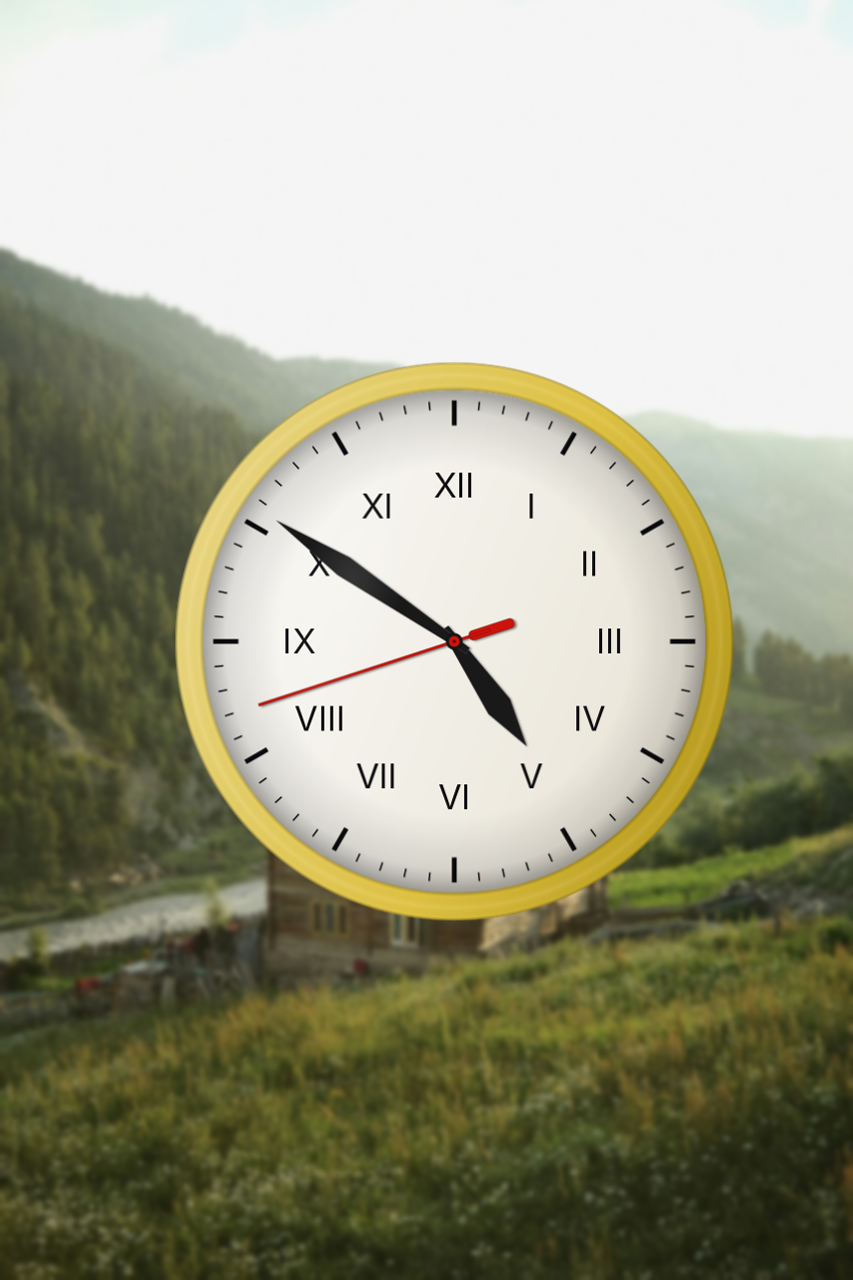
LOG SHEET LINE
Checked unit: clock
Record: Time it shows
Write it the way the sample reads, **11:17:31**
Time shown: **4:50:42**
